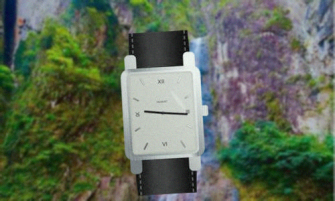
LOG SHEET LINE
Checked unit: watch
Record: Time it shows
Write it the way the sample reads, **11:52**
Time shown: **9:16**
